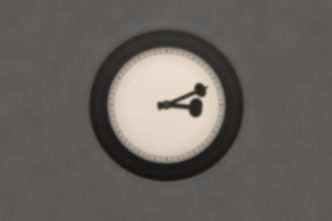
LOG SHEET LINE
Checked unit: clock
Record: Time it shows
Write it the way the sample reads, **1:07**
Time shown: **3:11**
